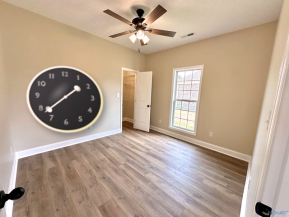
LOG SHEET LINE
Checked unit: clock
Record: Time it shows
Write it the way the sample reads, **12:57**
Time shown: **1:38**
